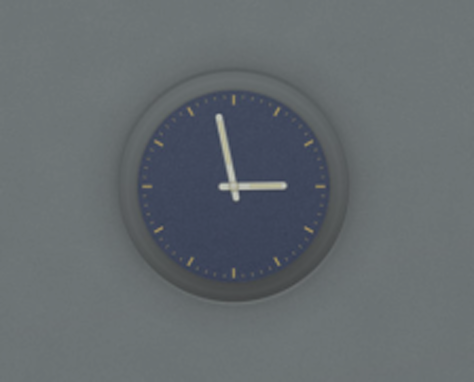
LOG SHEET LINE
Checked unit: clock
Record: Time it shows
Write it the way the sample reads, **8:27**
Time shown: **2:58**
